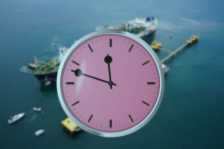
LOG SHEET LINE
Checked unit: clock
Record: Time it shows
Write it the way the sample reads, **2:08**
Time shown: **11:48**
